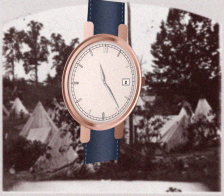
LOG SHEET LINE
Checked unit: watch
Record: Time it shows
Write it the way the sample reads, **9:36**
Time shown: **11:24**
